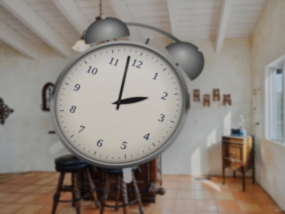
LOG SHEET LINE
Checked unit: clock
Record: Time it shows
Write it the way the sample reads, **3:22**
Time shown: **1:58**
